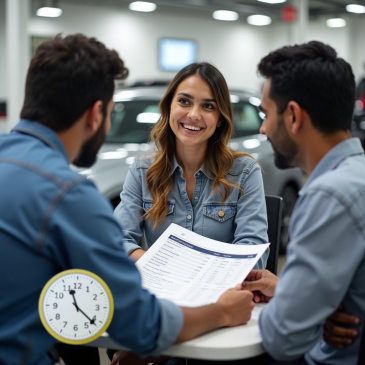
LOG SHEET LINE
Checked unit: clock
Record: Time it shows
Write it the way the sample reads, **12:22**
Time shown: **11:22**
